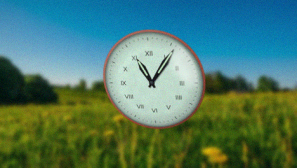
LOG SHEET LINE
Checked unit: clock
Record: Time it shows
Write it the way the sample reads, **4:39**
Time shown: **11:06**
